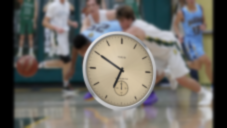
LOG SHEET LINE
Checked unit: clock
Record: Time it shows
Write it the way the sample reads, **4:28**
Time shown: **6:50**
